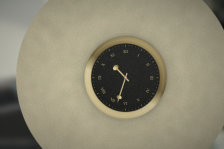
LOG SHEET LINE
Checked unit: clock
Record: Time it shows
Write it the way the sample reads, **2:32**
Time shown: **10:33**
